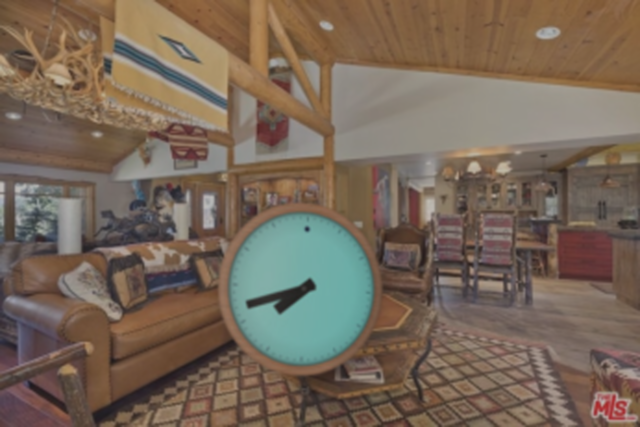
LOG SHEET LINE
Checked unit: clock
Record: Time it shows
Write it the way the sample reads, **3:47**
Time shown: **7:42**
